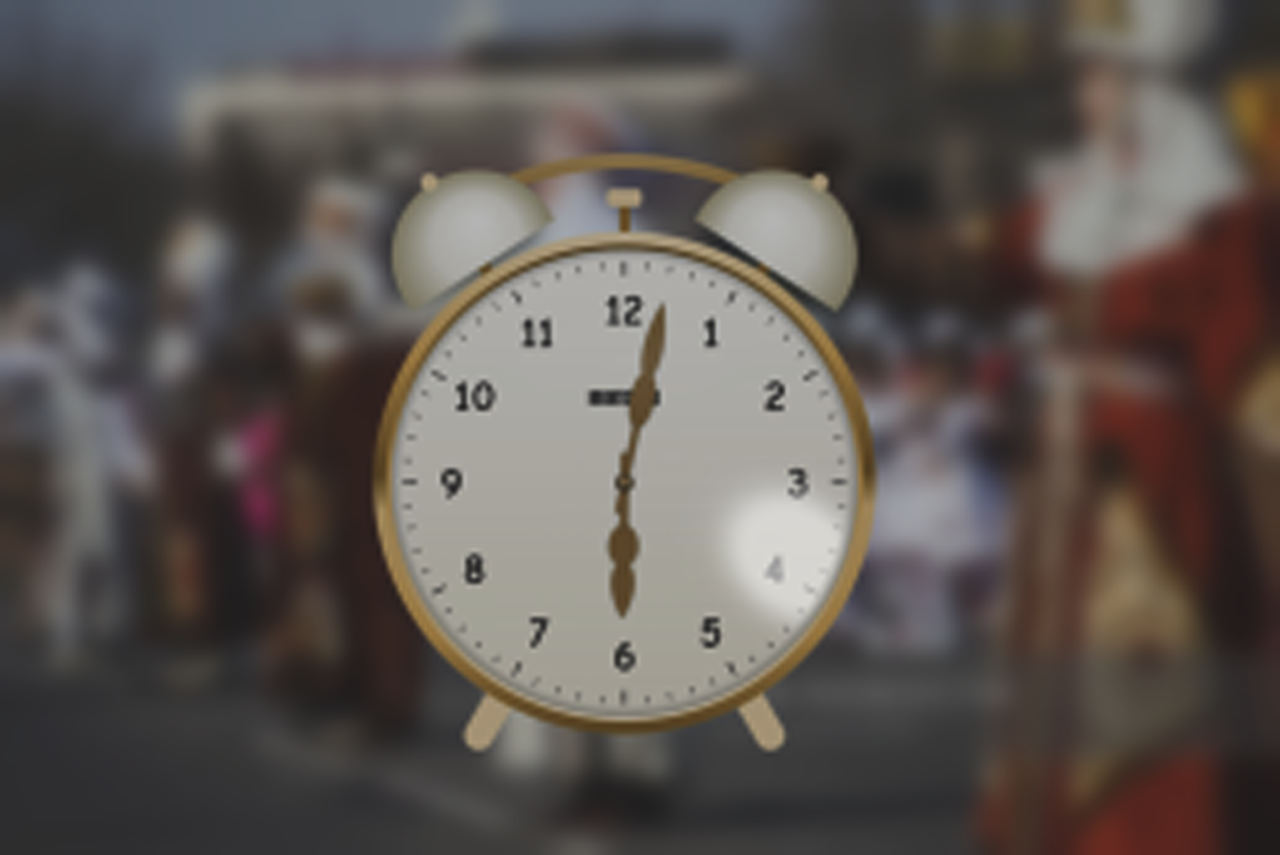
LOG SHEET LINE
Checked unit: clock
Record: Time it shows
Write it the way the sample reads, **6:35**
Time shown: **6:02**
